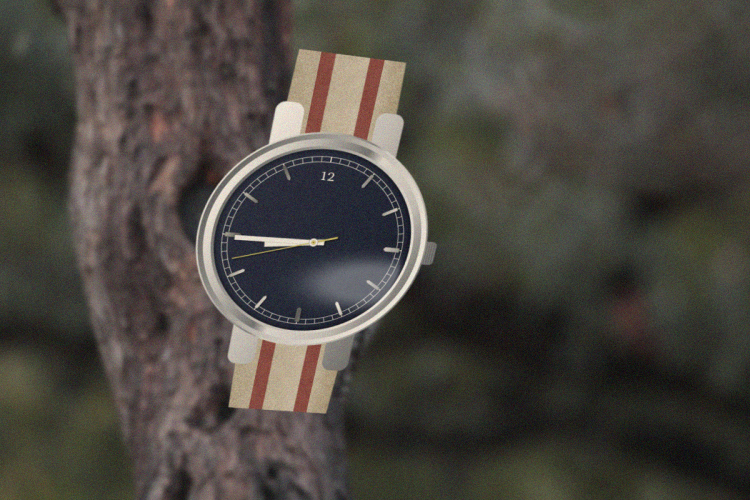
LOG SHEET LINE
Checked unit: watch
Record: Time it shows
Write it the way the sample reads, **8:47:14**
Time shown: **8:44:42**
